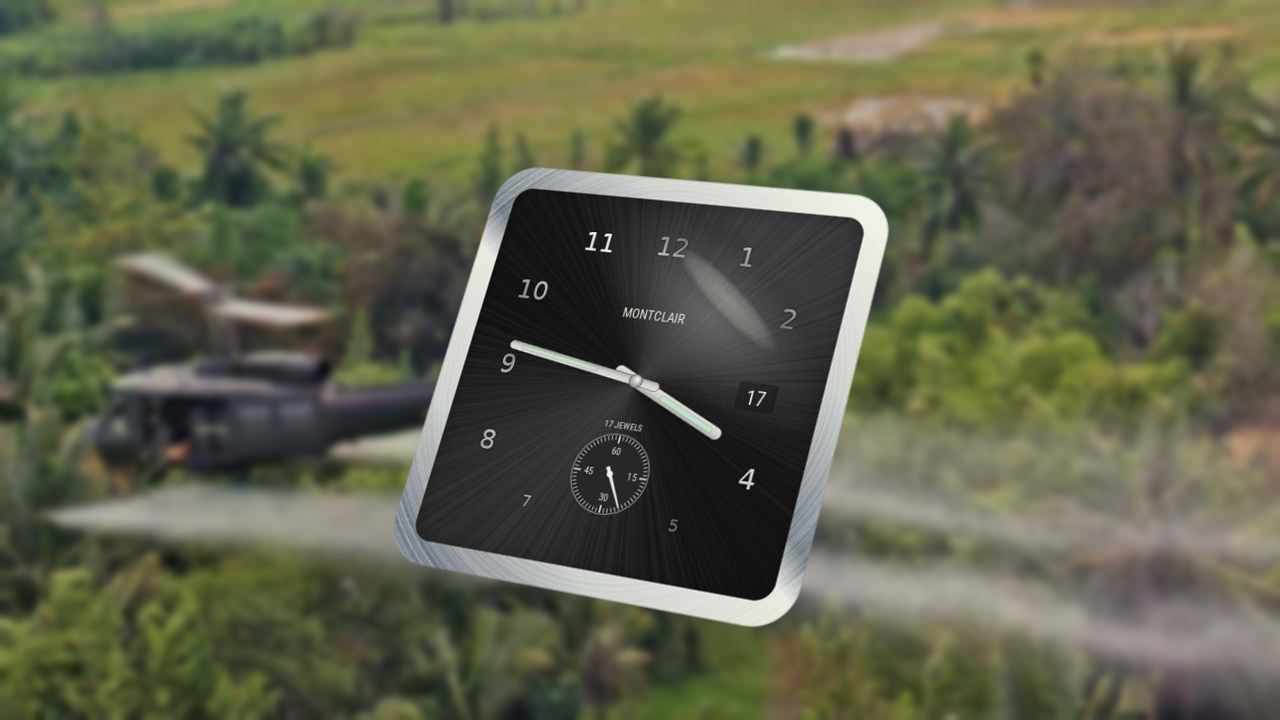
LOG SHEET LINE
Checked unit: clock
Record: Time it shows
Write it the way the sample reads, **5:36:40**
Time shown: **3:46:25**
